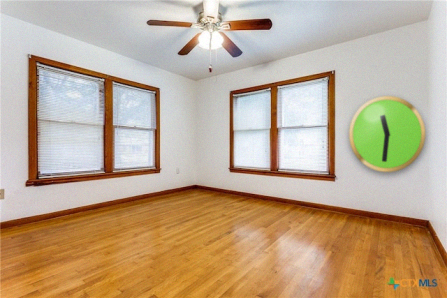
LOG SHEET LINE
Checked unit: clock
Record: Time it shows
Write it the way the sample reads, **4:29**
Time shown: **11:31**
